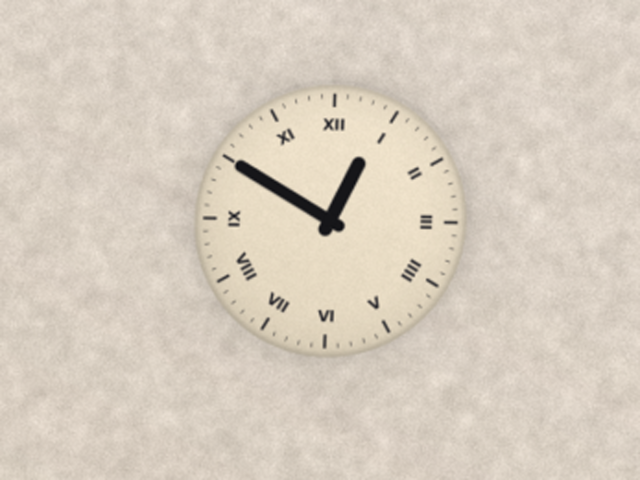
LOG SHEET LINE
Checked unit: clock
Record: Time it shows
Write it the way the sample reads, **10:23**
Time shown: **12:50**
